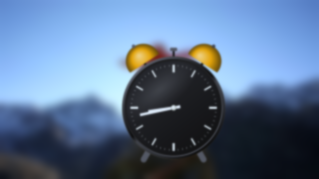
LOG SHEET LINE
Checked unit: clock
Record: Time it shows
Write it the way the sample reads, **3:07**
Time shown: **8:43**
